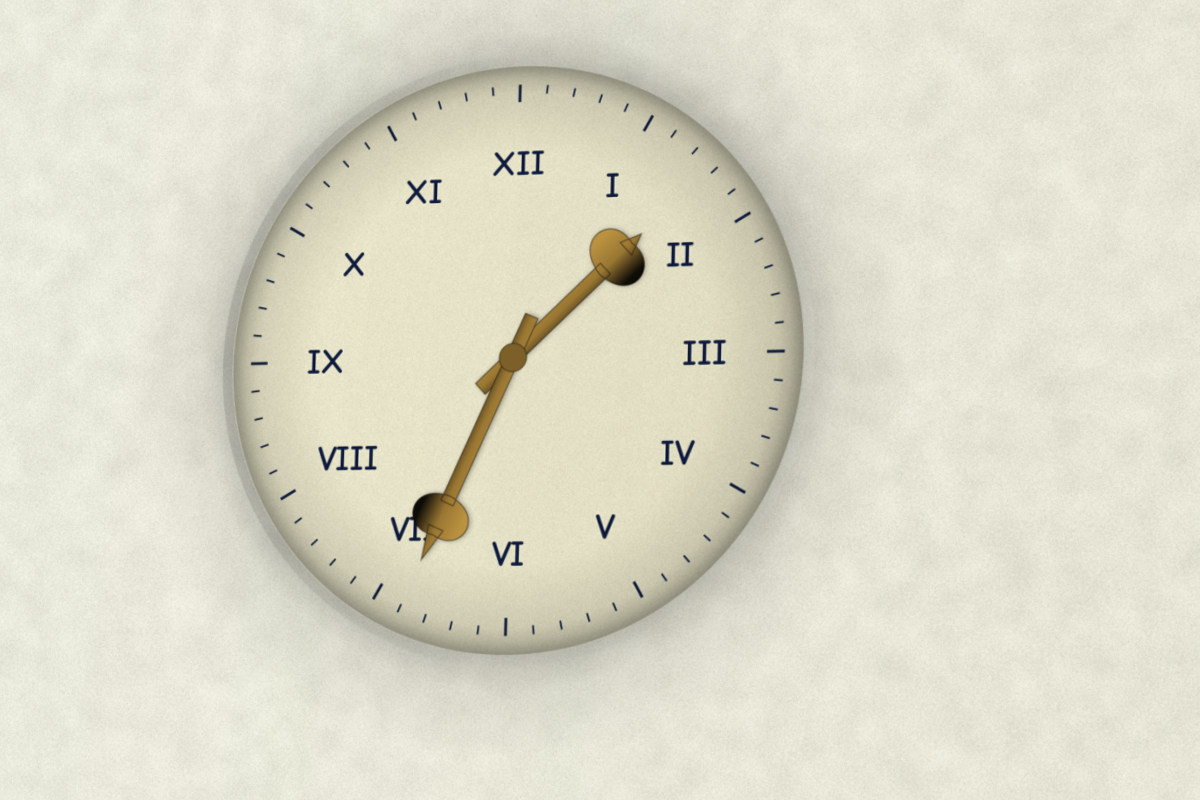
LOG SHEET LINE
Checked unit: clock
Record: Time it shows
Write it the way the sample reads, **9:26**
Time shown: **1:34**
